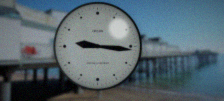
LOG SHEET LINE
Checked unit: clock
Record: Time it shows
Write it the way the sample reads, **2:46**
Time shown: **9:16**
